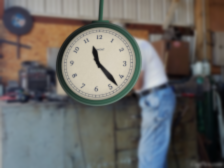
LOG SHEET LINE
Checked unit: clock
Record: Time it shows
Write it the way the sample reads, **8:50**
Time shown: **11:23**
